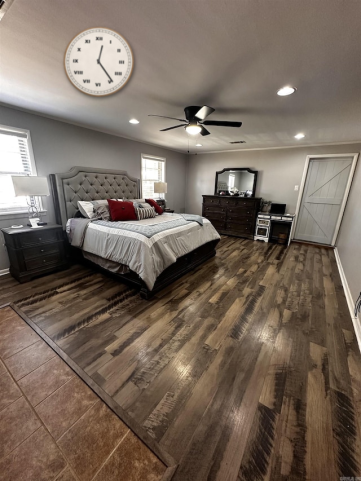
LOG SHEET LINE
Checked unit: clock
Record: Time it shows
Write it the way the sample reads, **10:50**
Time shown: **12:24**
